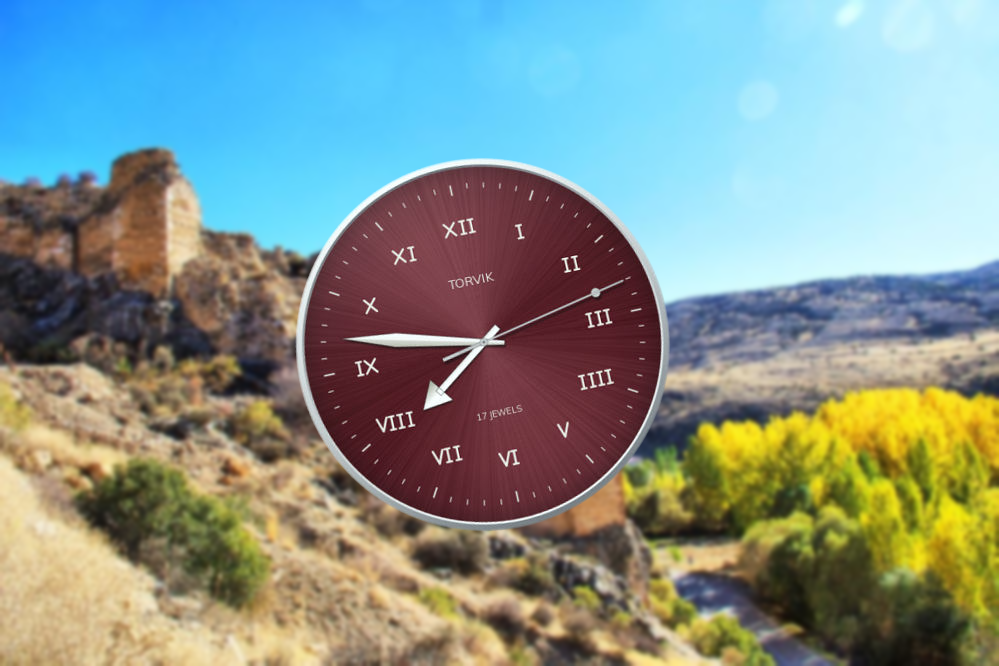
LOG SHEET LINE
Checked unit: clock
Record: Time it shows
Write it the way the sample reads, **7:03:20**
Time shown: **7:47:13**
